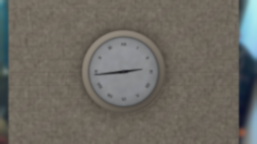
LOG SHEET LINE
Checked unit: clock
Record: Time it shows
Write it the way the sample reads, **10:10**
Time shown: **2:44**
